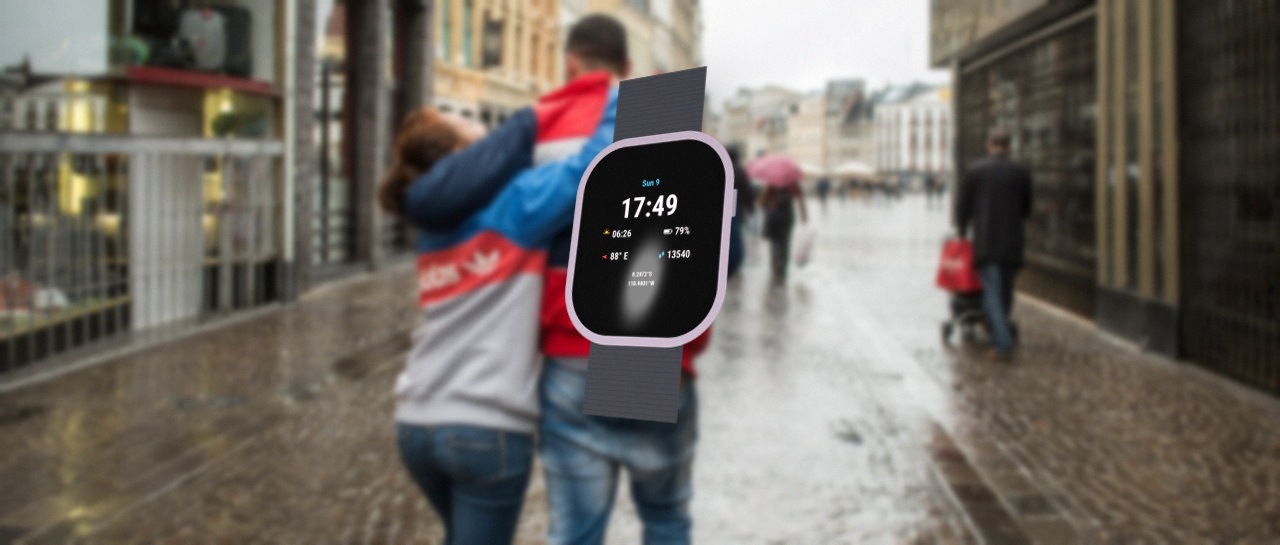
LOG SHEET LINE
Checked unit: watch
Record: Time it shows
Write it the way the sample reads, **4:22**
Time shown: **17:49**
